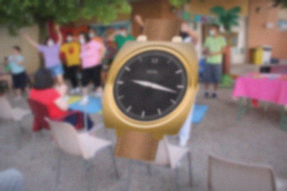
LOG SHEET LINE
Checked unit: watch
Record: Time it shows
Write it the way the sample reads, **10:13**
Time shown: **9:17**
